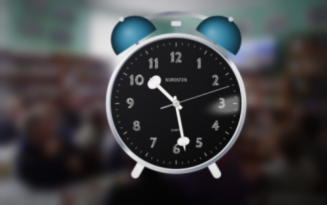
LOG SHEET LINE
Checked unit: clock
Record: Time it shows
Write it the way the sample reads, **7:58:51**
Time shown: **10:28:12**
